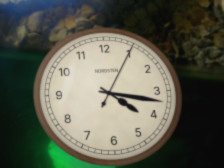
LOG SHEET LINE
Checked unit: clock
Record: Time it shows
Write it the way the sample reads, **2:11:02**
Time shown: **4:17:05**
